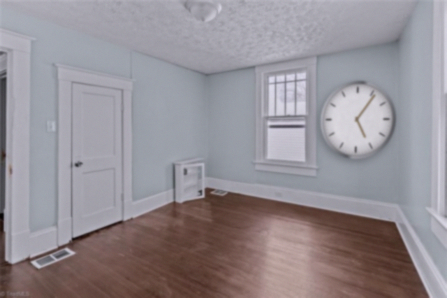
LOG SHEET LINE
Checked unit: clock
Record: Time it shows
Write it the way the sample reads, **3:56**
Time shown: **5:06**
